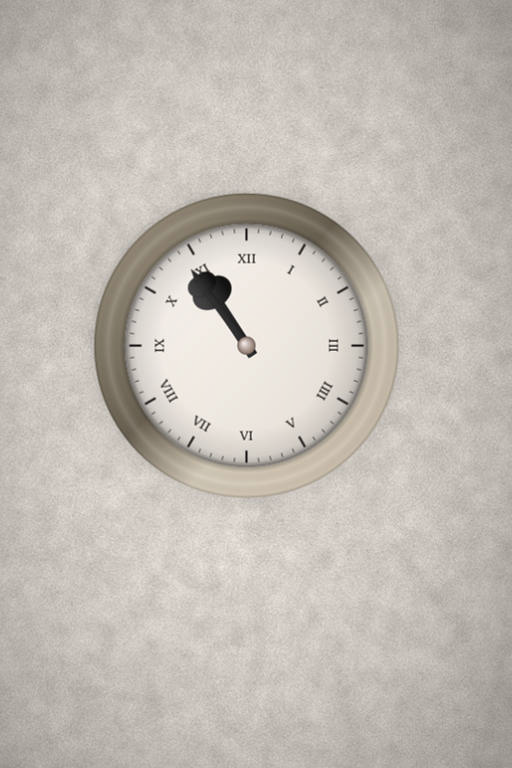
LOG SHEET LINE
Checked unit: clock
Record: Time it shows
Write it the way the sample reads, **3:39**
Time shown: **10:54**
